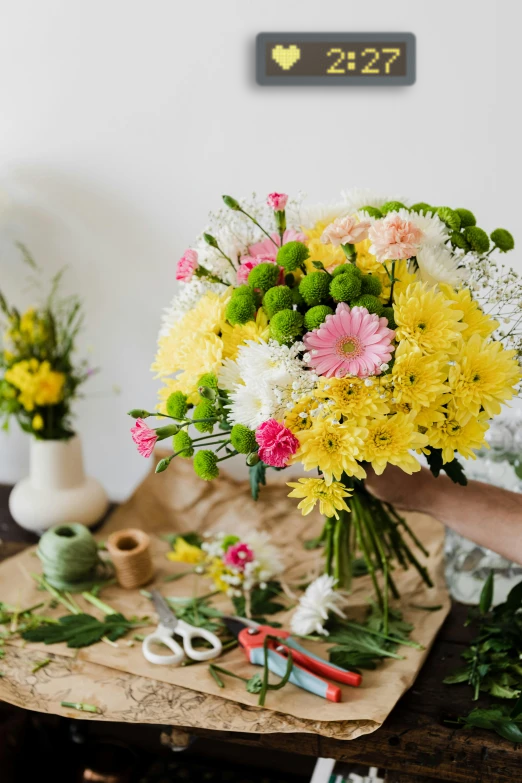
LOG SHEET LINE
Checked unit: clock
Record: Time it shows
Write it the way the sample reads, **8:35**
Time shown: **2:27**
